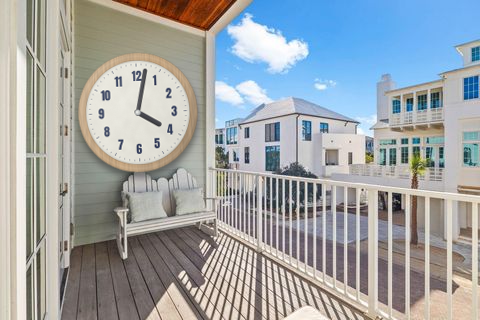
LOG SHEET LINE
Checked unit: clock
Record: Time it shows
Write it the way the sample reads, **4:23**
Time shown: **4:02**
